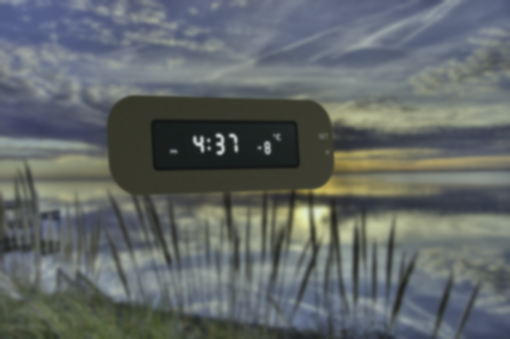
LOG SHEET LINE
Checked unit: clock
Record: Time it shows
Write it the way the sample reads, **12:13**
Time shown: **4:37**
